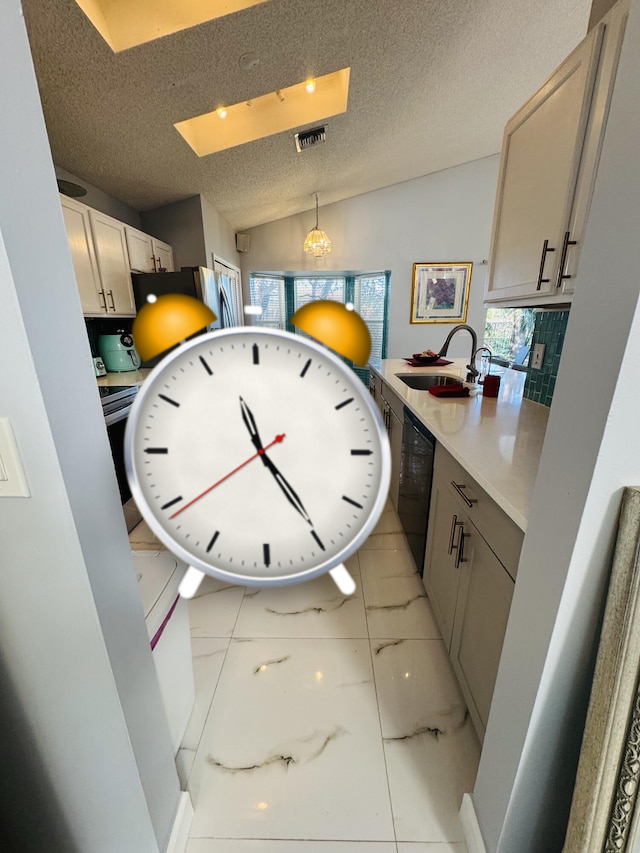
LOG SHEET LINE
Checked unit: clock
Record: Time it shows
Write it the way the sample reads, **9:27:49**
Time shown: **11:24:39**
